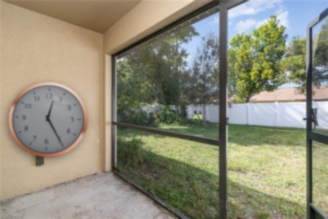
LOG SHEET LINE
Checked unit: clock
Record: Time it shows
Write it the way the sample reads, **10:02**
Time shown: **12:25**
